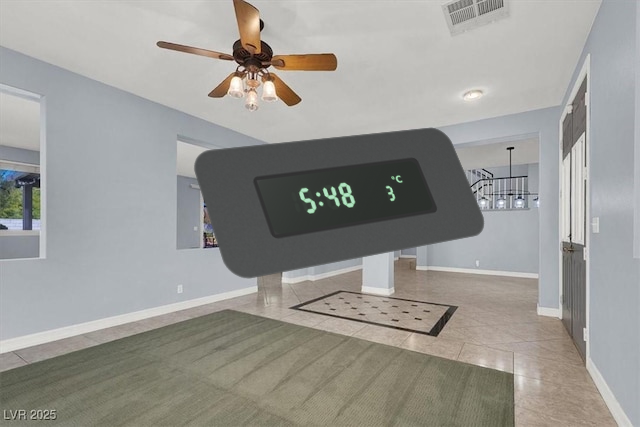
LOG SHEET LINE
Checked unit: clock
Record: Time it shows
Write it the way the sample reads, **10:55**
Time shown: **5:48**
